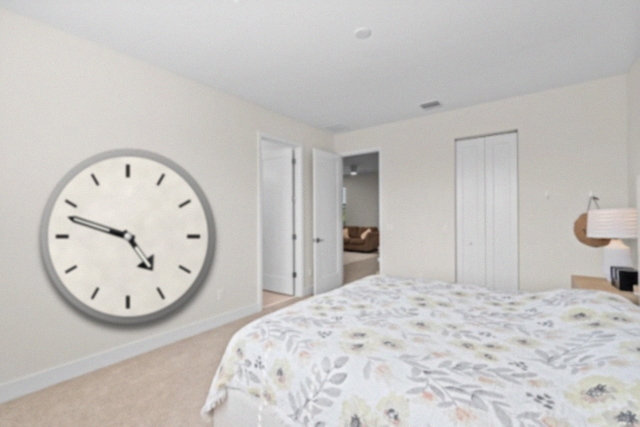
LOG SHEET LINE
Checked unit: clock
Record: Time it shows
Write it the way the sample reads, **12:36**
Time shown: **4:48**
